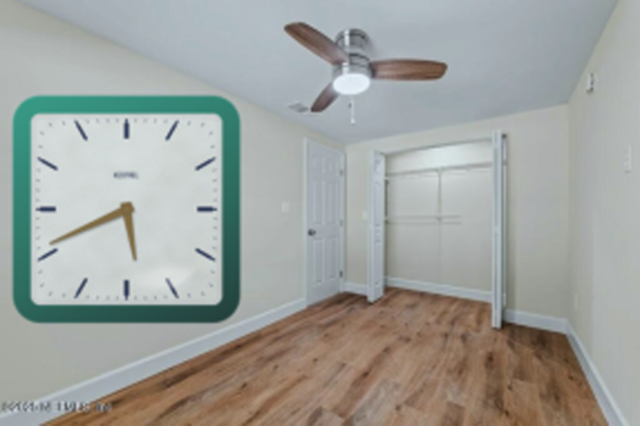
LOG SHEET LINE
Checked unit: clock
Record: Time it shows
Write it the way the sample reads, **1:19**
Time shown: **5:41**
